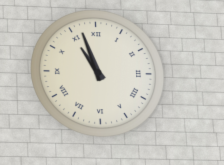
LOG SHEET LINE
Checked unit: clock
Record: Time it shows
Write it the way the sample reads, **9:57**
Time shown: **10:57**
